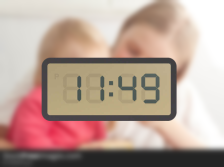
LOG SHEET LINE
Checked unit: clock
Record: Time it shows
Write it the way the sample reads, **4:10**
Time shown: **11:49**
